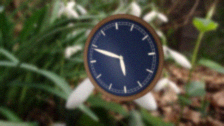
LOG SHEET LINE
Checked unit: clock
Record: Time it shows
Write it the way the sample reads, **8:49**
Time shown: **5:49**
